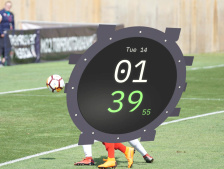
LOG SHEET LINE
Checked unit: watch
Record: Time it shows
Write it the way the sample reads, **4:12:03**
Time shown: **1:39:55**
